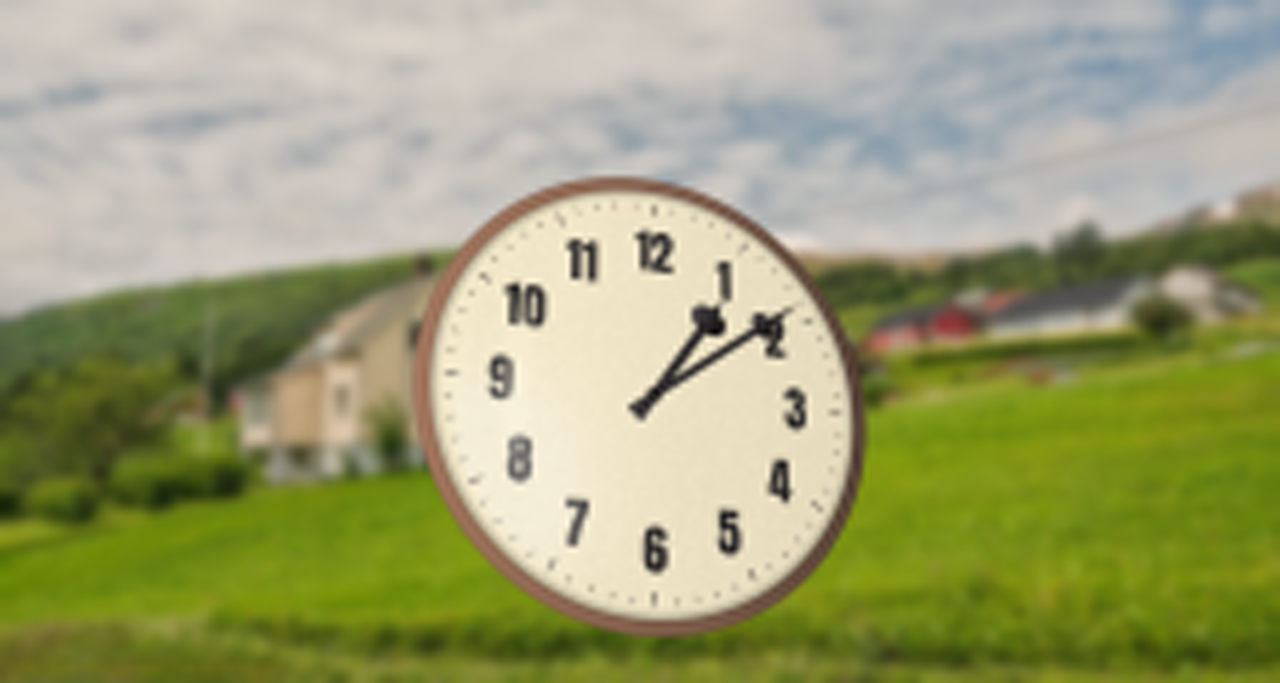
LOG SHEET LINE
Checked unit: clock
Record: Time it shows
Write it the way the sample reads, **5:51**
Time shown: **1:09**
